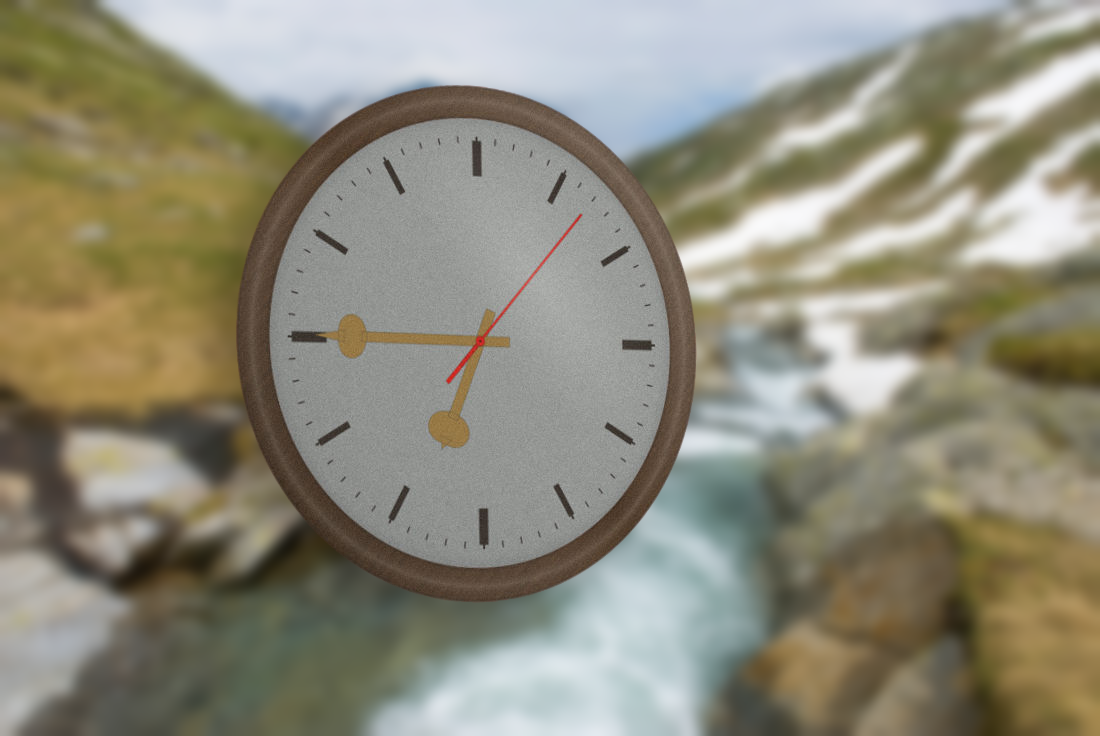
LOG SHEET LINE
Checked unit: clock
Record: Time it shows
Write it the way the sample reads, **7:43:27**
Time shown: **6:45:07**
